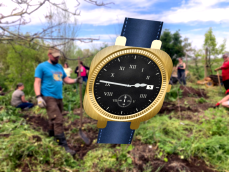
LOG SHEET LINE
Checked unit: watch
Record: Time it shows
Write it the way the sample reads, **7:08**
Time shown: **2:46**
